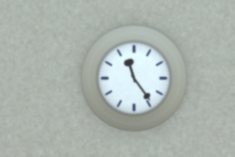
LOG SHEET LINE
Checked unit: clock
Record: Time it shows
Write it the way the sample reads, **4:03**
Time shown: **11:24**
